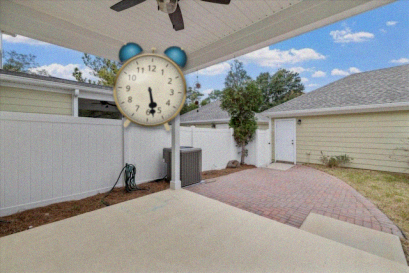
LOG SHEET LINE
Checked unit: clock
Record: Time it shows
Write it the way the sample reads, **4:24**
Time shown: **5:28**
